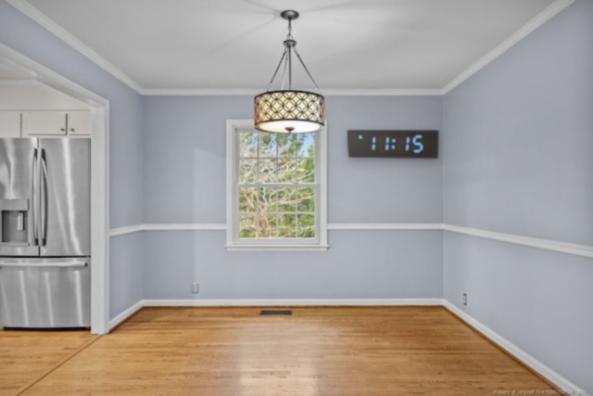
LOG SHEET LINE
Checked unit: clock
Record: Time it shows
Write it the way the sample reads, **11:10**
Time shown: **11:15**
